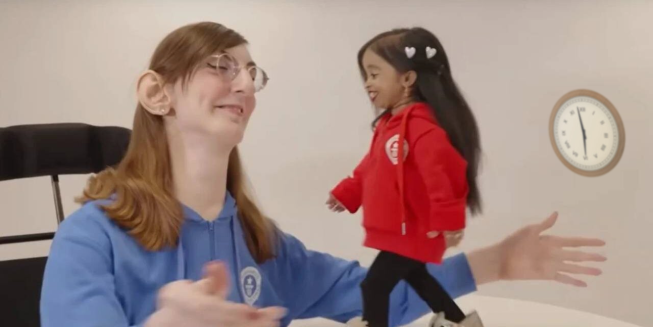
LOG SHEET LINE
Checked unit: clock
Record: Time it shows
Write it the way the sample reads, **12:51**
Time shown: **5:58**
